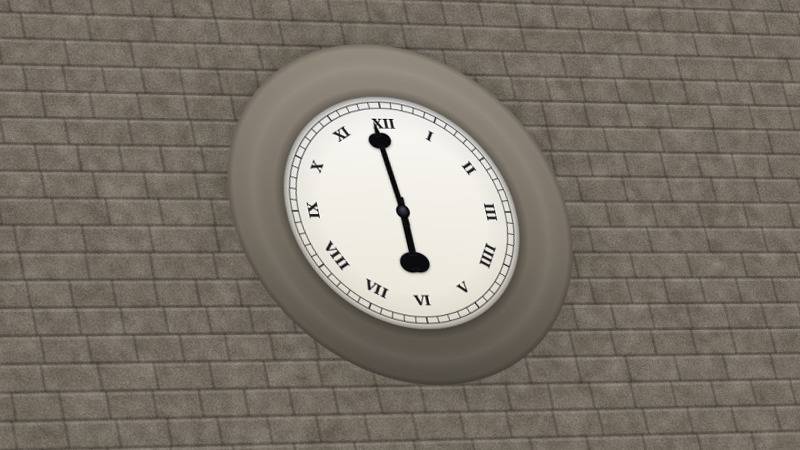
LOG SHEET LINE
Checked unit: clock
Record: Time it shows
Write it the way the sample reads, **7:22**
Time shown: **5:59**
